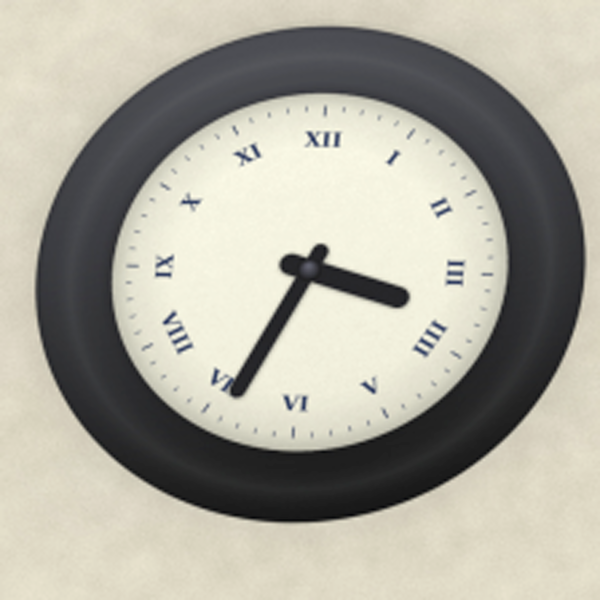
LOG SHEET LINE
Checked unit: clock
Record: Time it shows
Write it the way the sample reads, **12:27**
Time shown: **3:34**
